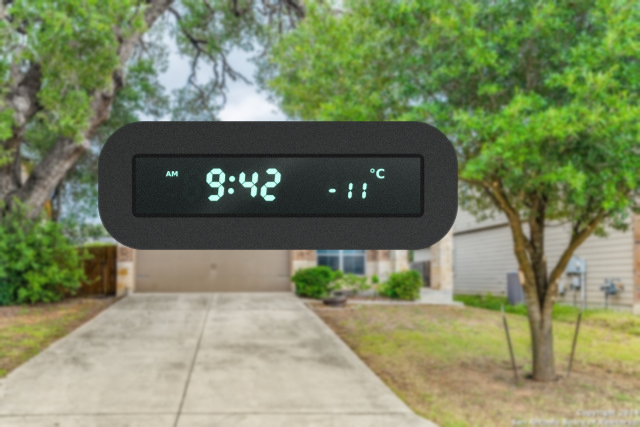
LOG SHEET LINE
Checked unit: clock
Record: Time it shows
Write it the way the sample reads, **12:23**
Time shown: **9:42**
